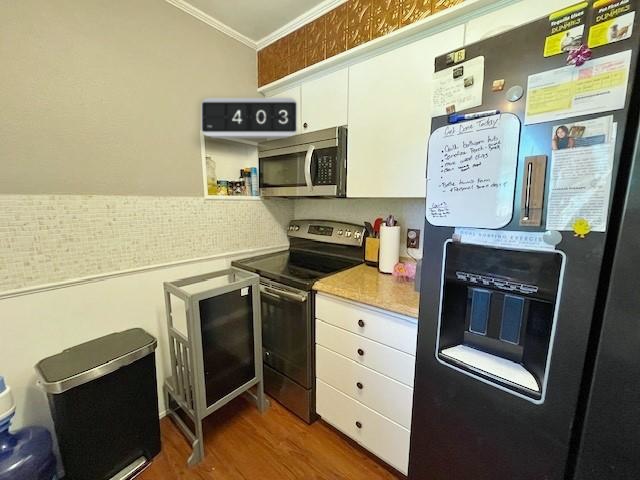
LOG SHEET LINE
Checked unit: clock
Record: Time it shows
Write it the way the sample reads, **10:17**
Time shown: **4:03**
